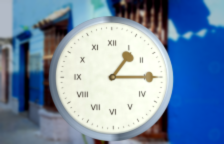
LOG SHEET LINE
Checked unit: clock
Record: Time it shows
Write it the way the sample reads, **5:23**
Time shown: **1:15**
